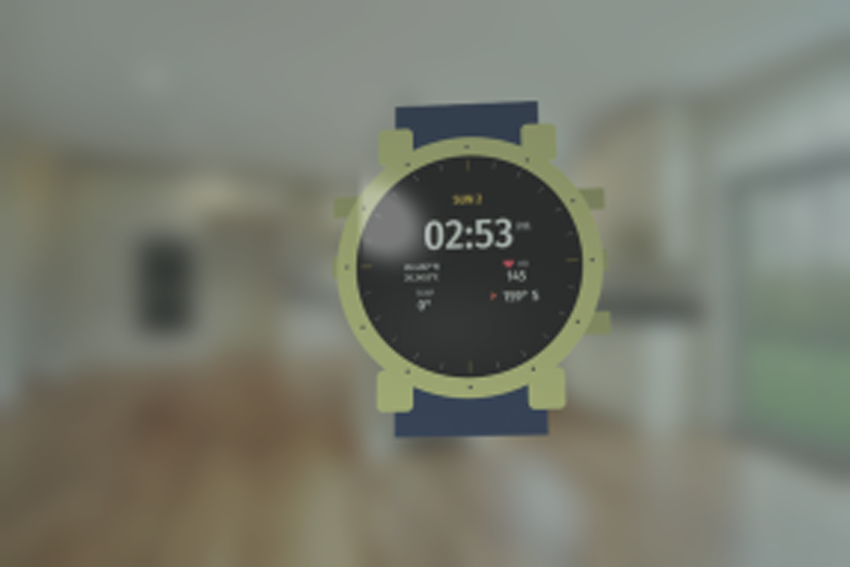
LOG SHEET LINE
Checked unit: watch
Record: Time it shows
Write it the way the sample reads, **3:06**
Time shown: **2:53**
